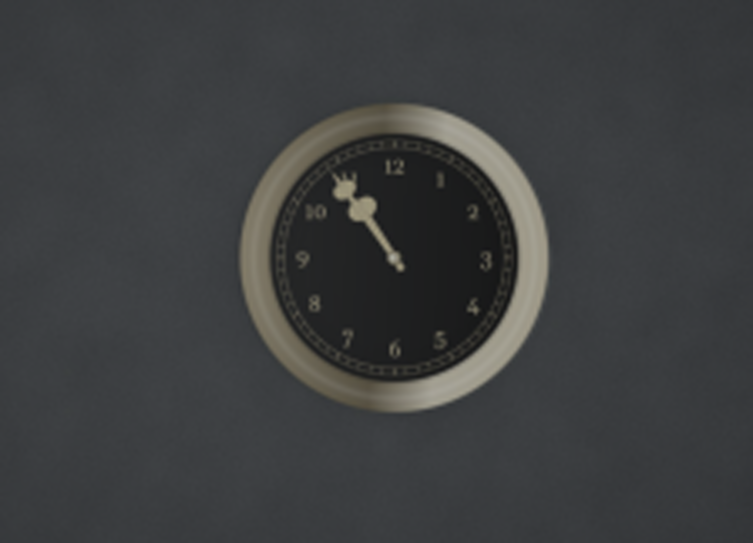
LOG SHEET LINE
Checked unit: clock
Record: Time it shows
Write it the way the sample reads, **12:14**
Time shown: **10:54**
